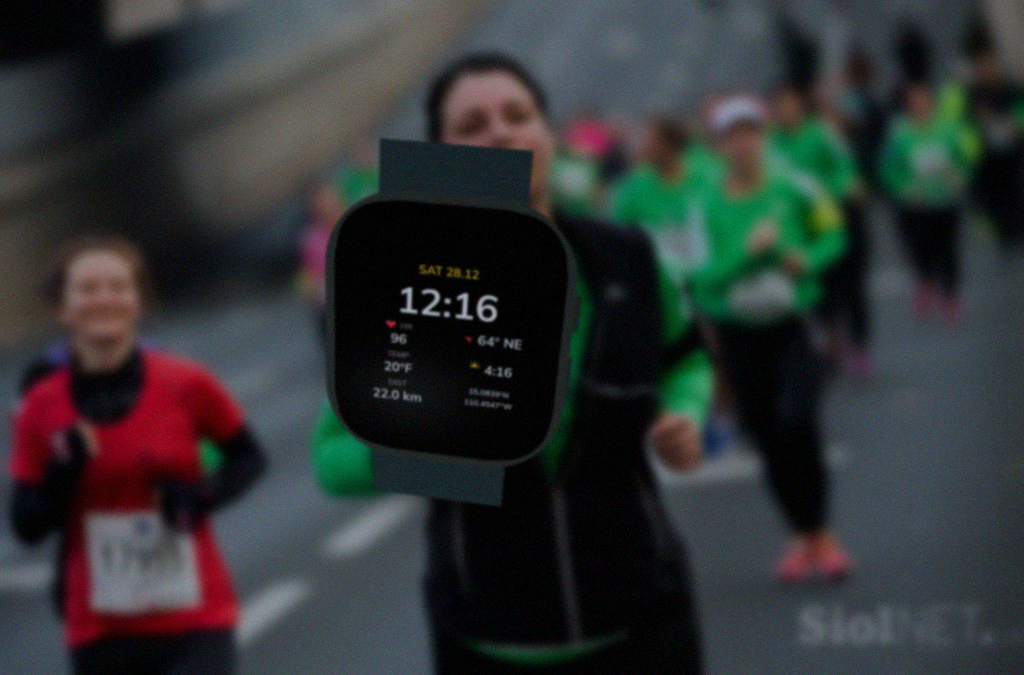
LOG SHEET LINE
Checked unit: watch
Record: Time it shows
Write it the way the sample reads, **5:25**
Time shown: **12:16**
